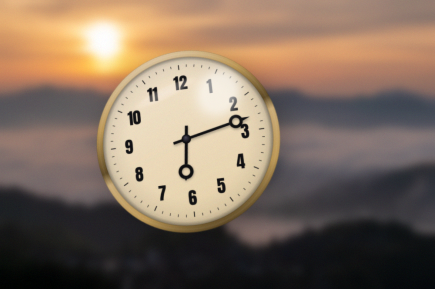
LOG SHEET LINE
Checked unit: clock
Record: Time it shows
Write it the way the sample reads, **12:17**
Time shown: **6:13**
